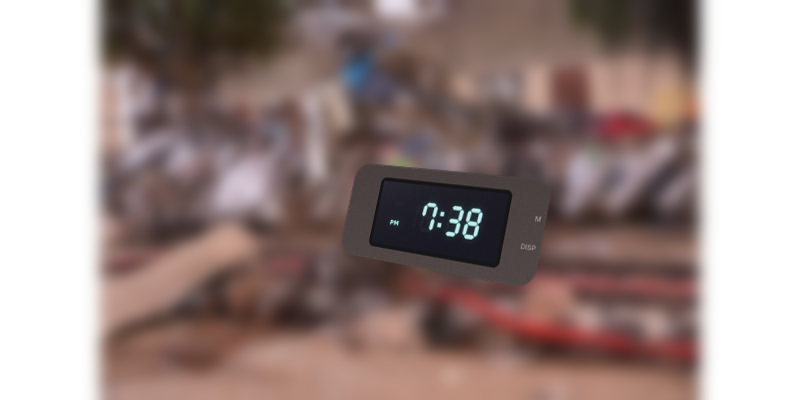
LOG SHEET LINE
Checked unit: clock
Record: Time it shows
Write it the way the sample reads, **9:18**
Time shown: **7:38**
